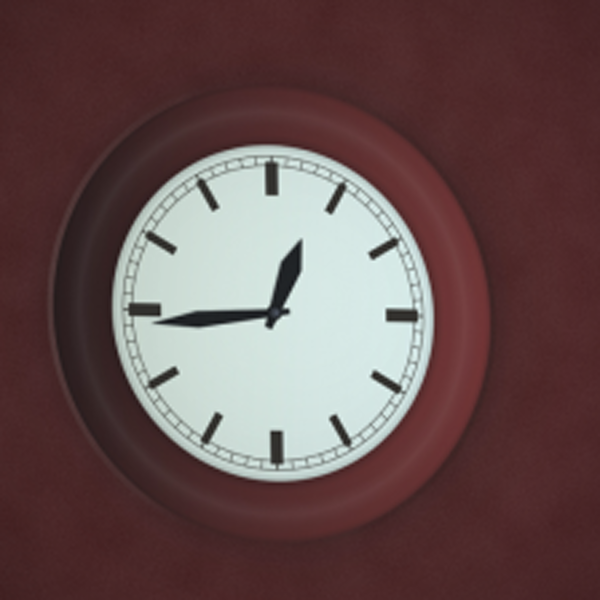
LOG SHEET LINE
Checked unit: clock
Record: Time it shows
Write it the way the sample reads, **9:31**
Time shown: **12:44**
